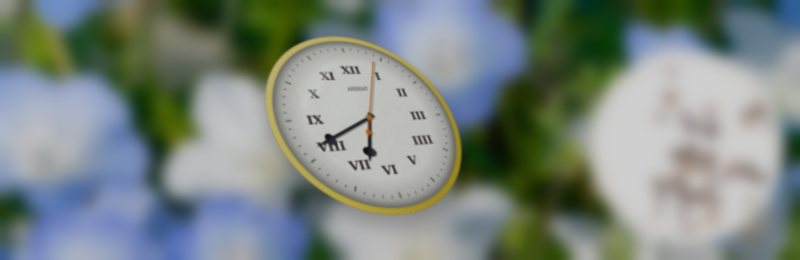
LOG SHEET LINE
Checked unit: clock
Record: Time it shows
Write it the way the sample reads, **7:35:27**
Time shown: **6:41:04**
